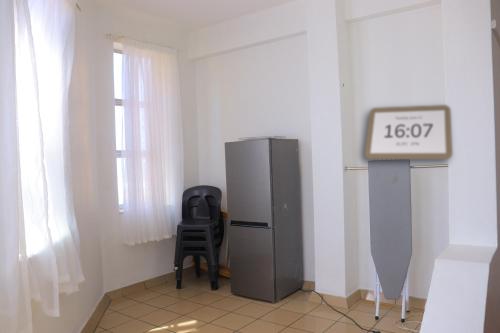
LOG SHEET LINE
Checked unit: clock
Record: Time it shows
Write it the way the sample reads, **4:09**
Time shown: **16:07**
